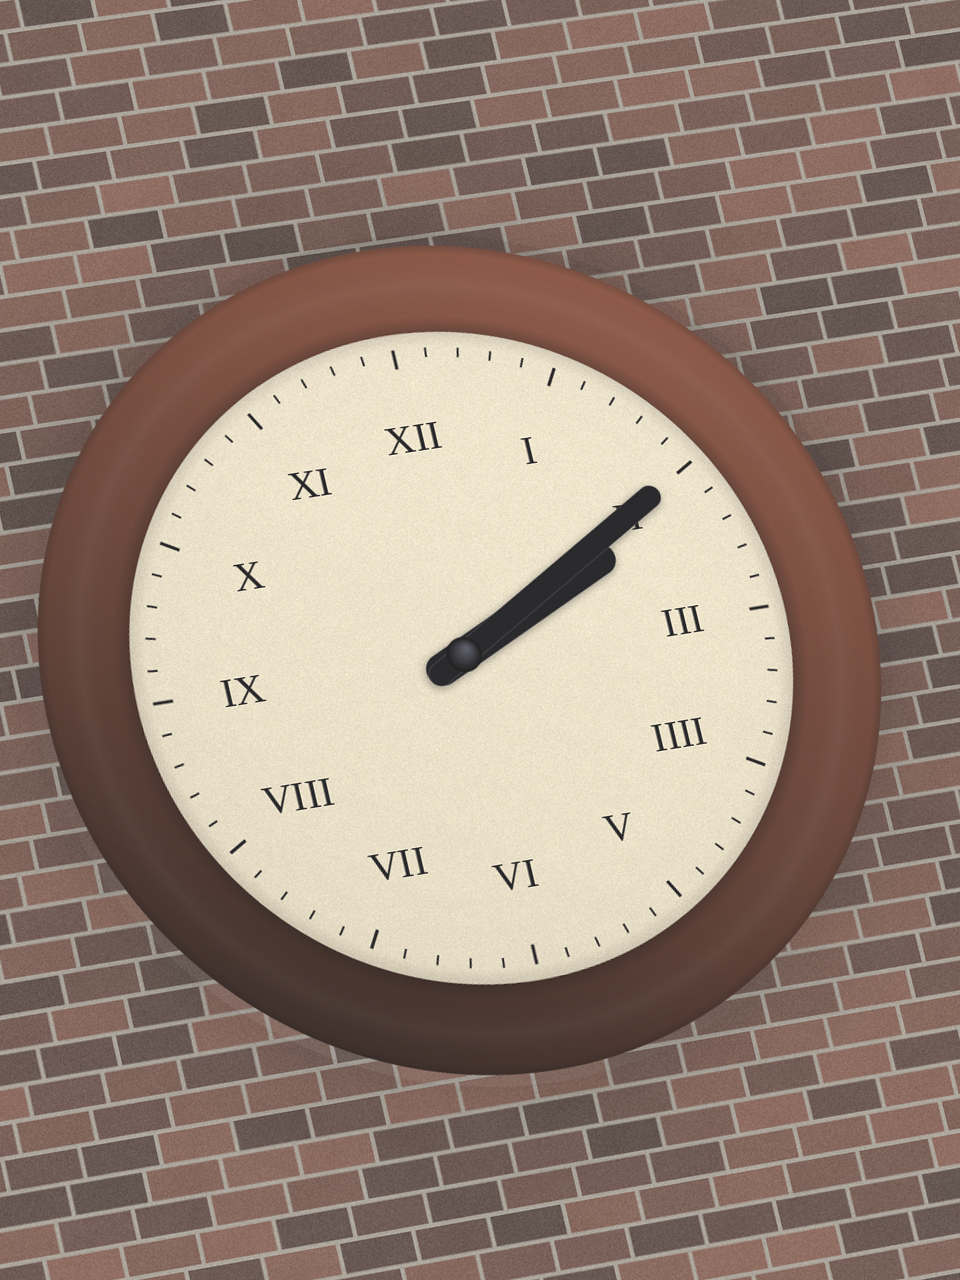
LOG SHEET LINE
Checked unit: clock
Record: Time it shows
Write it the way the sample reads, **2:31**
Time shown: **2:10**
